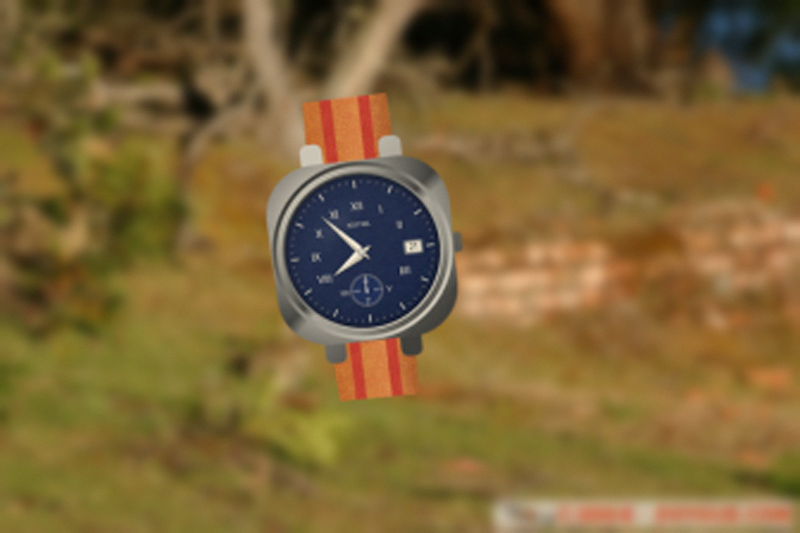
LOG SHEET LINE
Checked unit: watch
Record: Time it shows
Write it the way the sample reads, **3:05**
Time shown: **7:53**
